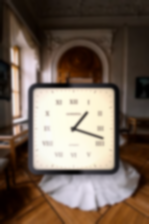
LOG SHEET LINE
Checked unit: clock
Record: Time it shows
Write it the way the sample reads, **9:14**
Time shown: **1:18**
